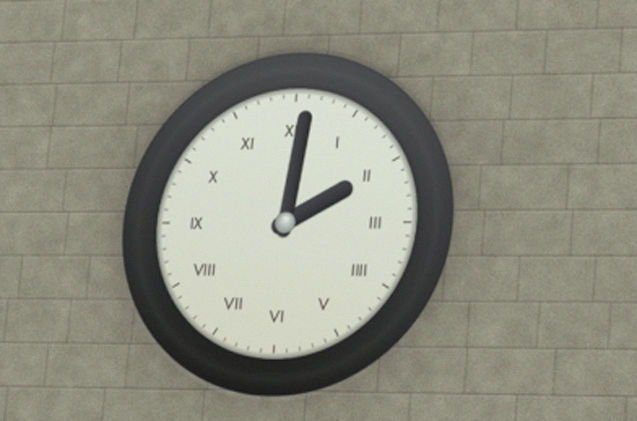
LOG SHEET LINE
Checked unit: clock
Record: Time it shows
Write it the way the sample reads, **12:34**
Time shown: **2:01**
